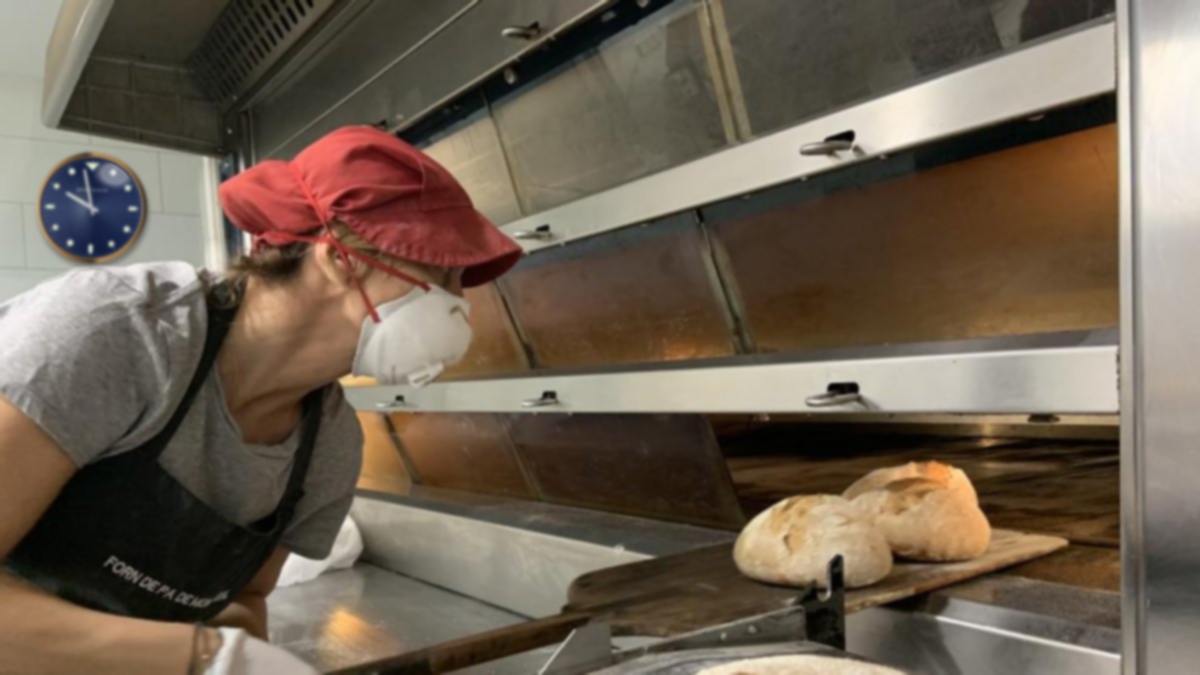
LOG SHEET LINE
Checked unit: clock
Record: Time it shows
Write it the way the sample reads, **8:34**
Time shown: **9:58**
